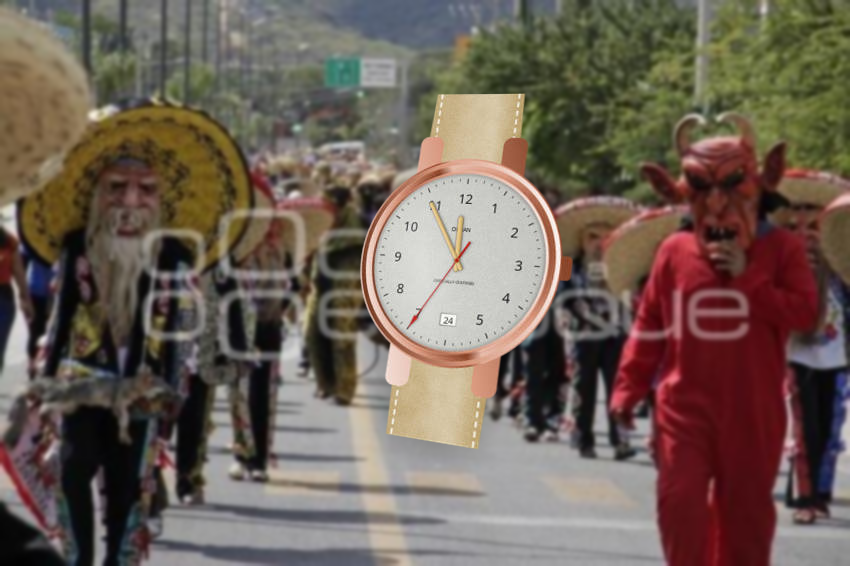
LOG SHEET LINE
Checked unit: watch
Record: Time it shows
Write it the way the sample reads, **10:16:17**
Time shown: **11:54:35**
